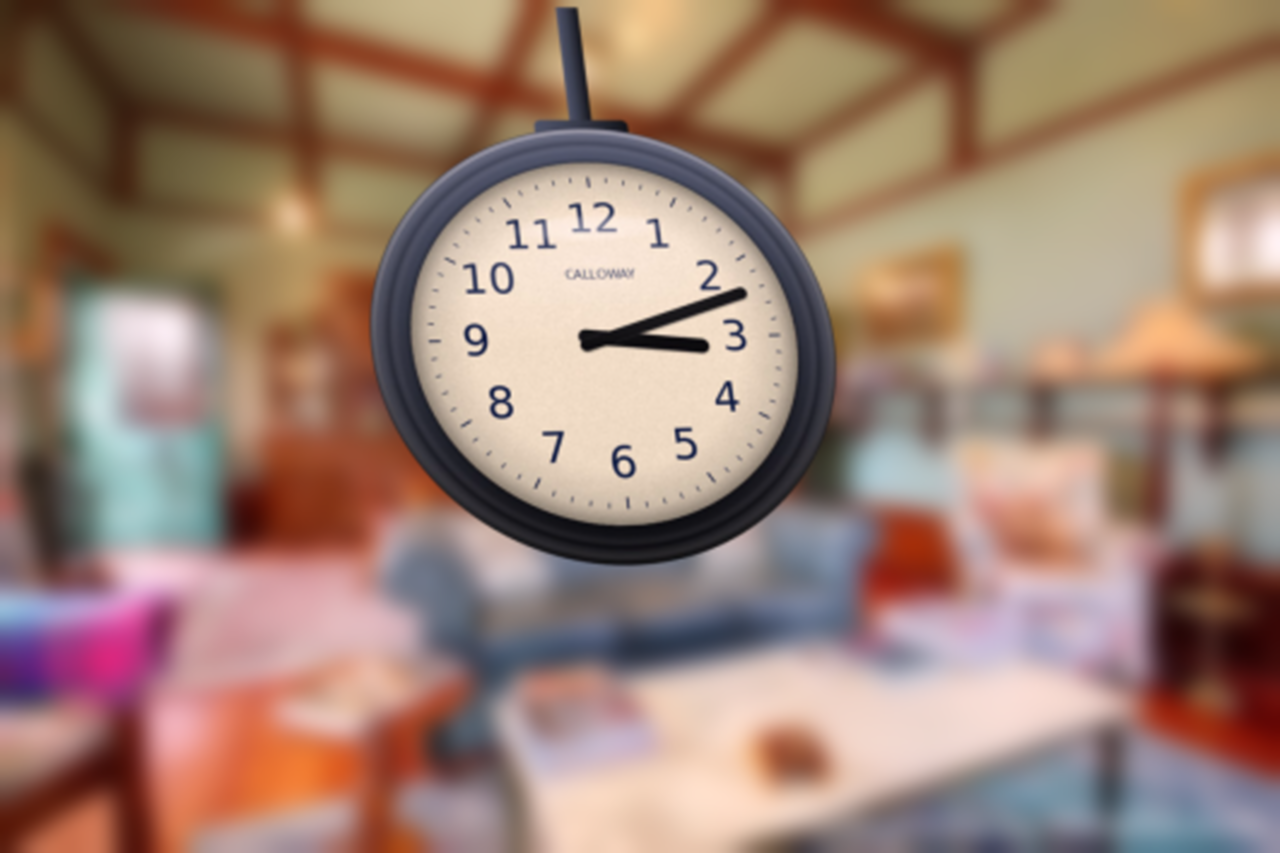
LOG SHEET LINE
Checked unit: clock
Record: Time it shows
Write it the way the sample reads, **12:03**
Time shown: **3:12**
